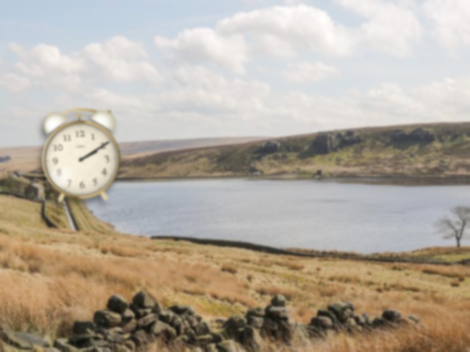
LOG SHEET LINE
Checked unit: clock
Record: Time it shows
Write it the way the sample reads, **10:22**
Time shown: **2:10**
